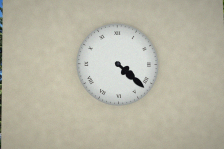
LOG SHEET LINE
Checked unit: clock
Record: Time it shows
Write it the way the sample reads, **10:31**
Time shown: **4:22**
